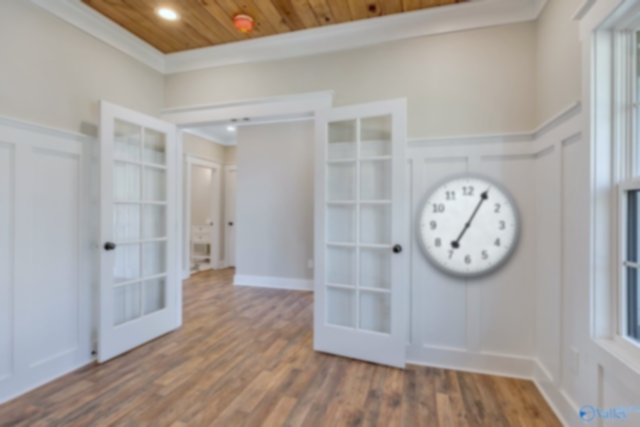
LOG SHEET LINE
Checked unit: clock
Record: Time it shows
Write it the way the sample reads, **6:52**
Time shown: **7:05**
